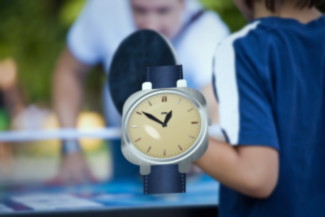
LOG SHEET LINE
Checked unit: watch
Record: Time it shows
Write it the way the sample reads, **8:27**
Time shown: **12:51**
